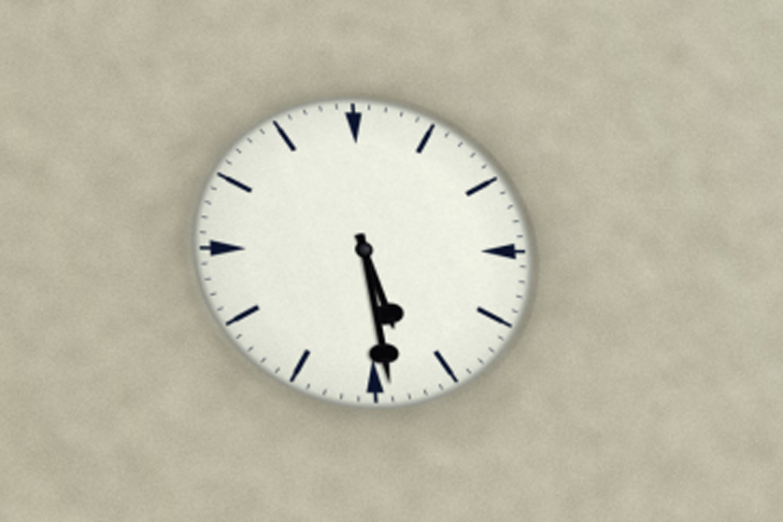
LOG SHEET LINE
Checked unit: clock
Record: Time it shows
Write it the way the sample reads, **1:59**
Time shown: **5:29**
